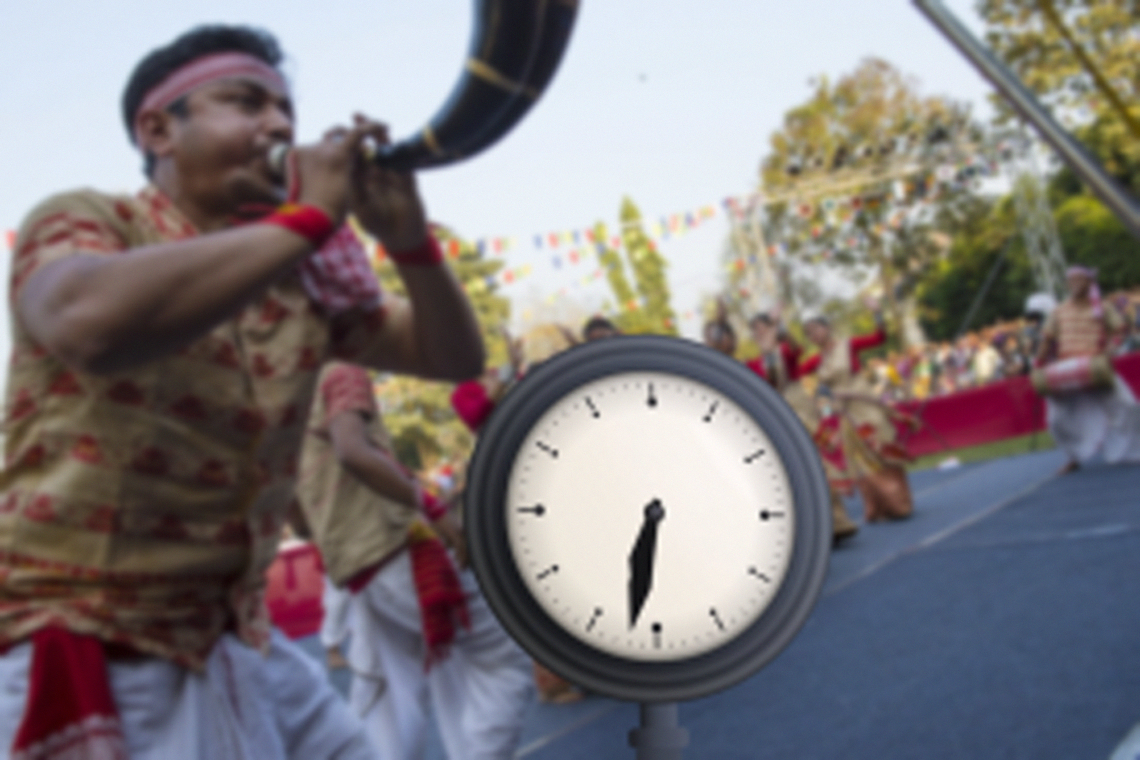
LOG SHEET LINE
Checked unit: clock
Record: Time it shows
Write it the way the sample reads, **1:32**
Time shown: **6:32**
